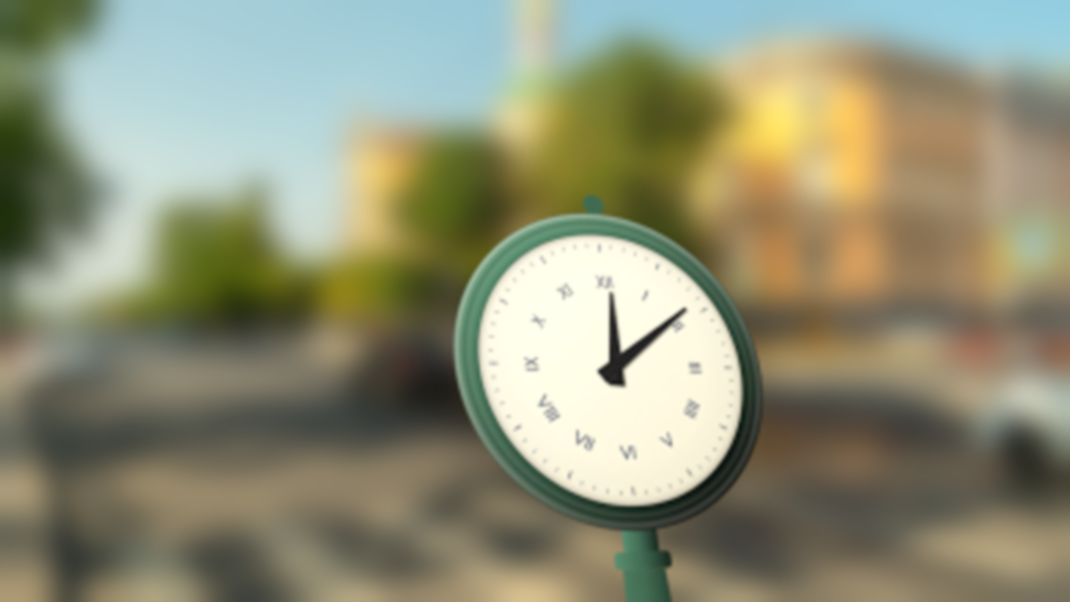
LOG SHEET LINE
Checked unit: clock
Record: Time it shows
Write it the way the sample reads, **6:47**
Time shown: **12:09**
